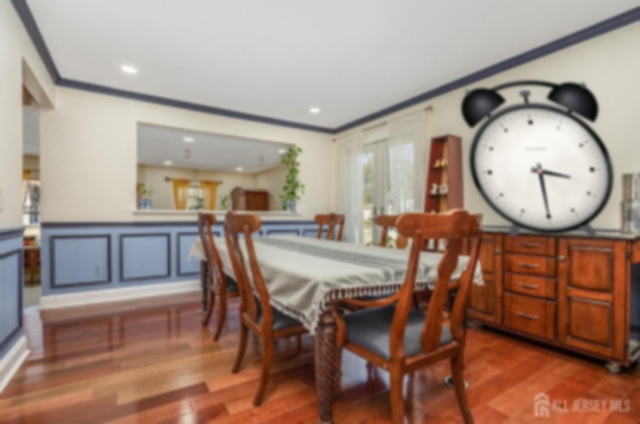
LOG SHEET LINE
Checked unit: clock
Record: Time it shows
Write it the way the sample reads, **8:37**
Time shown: **3:30**
